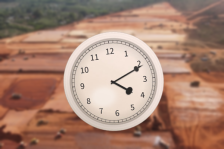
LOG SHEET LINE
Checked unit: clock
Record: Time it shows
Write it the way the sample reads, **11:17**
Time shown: **4:11**
